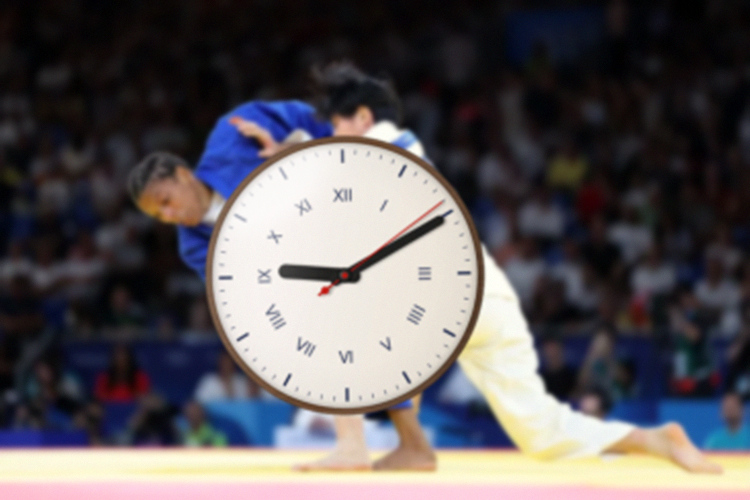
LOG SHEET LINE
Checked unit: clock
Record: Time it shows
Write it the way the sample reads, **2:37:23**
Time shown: **9:10:09**
